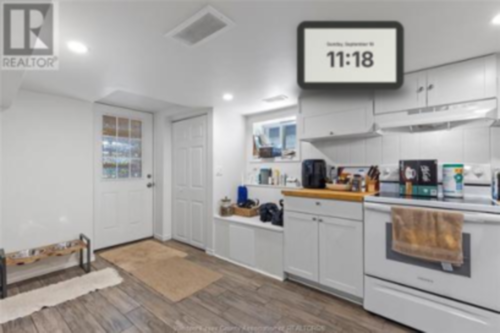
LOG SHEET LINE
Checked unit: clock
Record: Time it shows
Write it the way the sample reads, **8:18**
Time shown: **11:18**
